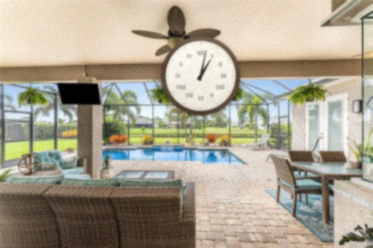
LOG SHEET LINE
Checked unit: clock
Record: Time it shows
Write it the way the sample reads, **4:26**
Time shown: **1:02**
